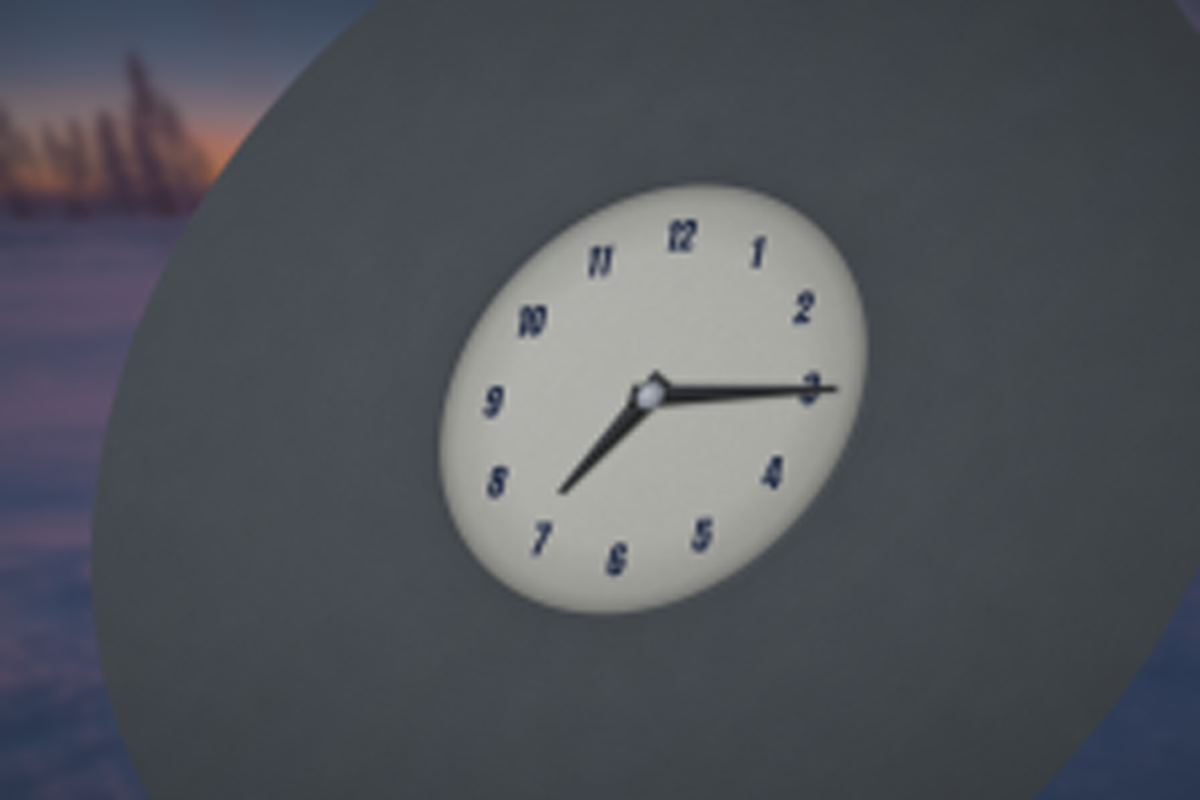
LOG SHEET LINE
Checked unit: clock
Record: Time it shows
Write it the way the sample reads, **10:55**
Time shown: **7:15**
